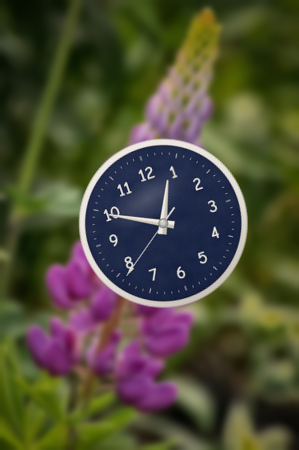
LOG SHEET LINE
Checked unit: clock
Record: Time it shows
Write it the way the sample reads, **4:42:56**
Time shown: **12:49:39**
